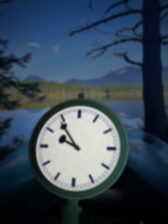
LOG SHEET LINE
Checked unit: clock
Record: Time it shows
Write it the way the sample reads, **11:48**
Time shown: **9:54**
